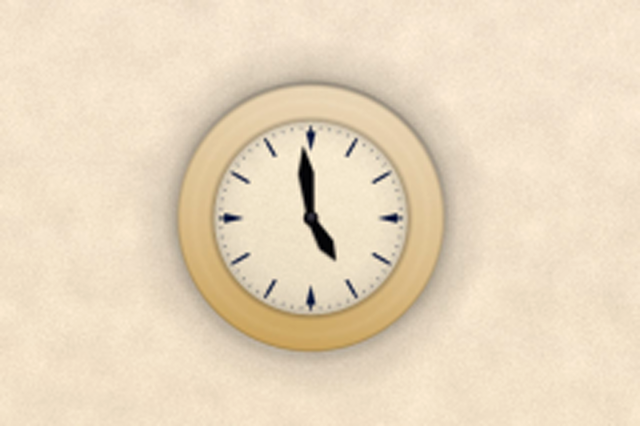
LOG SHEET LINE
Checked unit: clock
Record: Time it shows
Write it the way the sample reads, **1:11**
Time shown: **4:59**
